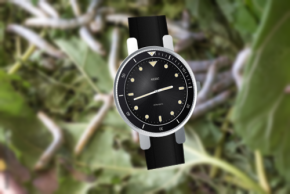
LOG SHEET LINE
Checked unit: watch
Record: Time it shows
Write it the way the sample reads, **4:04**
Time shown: **2:43**
